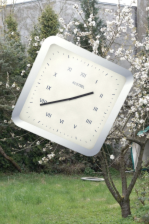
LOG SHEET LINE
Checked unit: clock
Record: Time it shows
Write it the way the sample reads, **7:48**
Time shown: **1:39**
